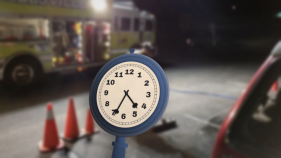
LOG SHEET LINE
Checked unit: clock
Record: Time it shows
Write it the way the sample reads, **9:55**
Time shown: **4:34**
